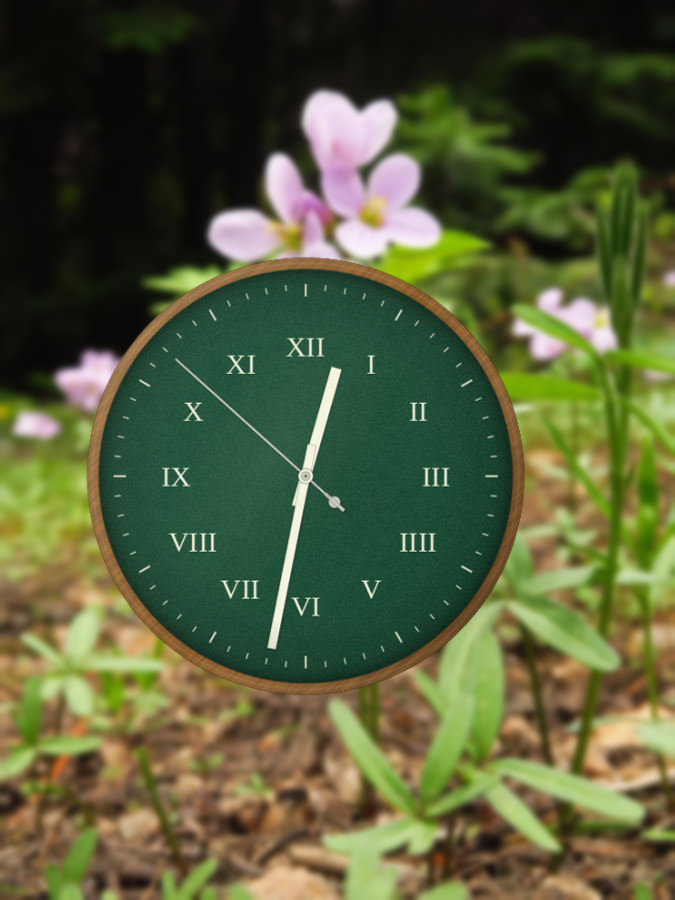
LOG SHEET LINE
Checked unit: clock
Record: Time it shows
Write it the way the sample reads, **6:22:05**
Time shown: **12:31:52**
